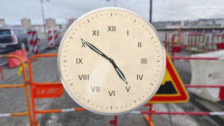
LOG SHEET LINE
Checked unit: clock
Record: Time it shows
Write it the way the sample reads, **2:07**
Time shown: **4:51**
